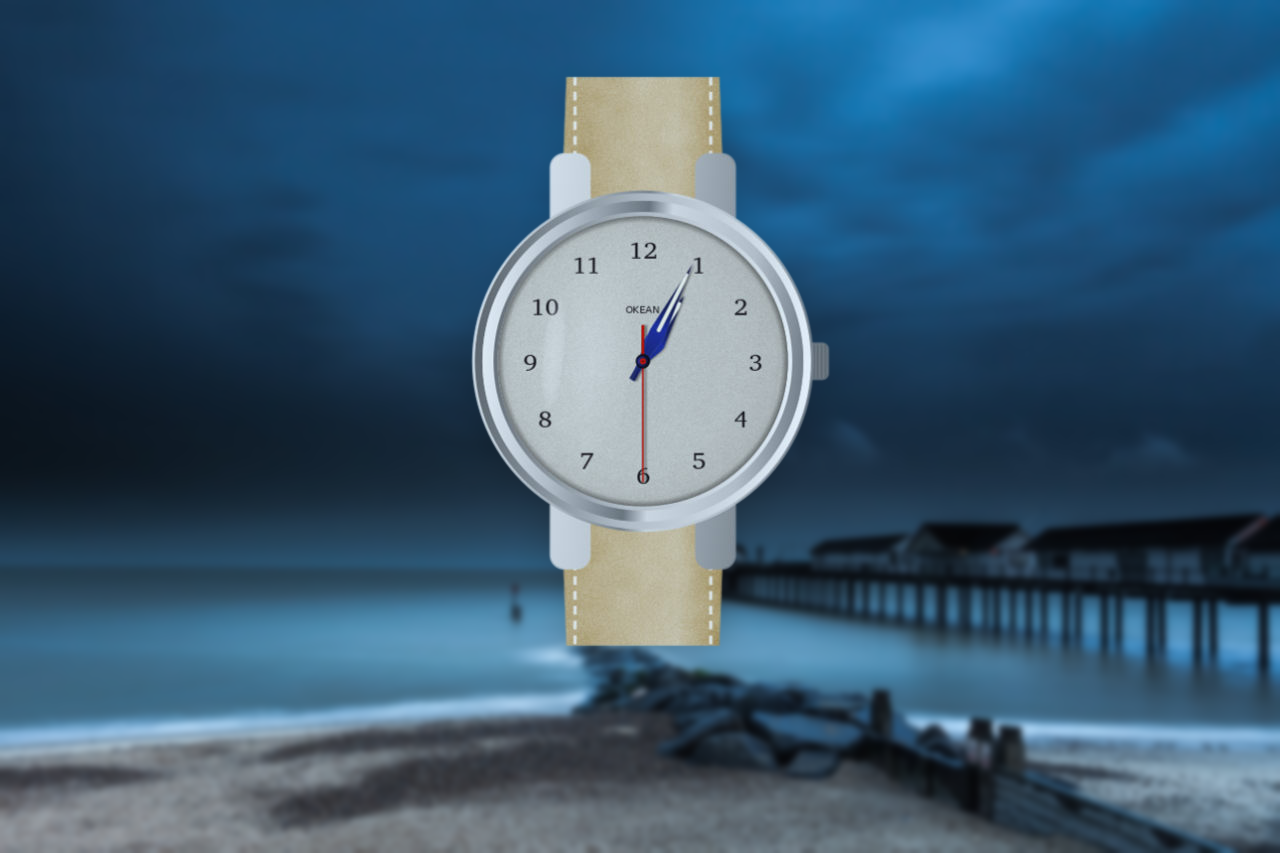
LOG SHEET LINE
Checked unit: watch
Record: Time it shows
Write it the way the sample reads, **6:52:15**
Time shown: **1:04:30**
